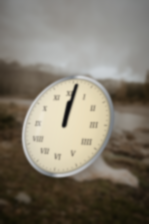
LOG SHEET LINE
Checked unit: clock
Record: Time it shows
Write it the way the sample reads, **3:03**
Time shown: **12:01**
